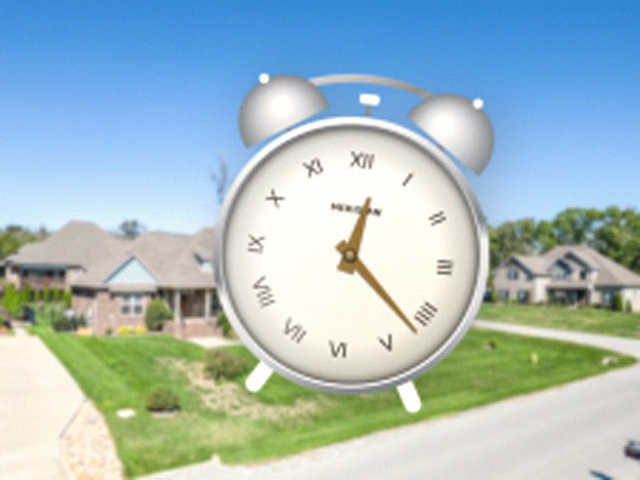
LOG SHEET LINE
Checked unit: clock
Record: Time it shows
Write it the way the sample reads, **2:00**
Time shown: **12:22**
